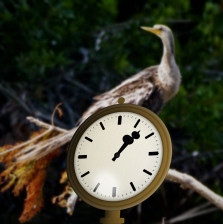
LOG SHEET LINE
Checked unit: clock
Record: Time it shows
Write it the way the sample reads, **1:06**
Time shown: **1:07**
